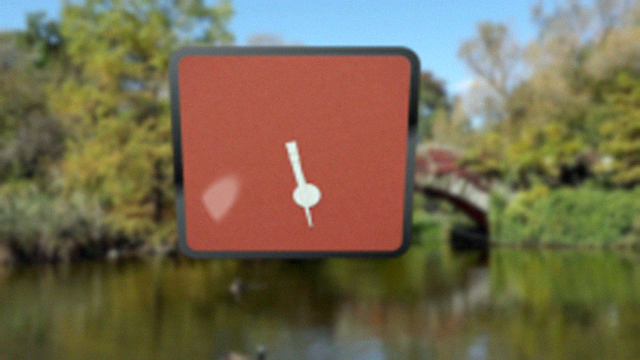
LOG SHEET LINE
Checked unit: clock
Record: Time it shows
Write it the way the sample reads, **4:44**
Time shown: **5:28**
